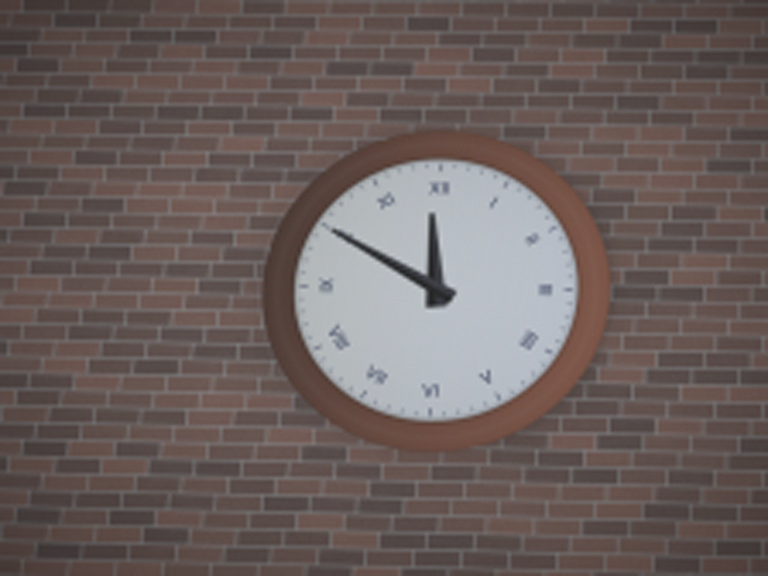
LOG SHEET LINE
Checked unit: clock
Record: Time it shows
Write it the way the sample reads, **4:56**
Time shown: **11:50**
